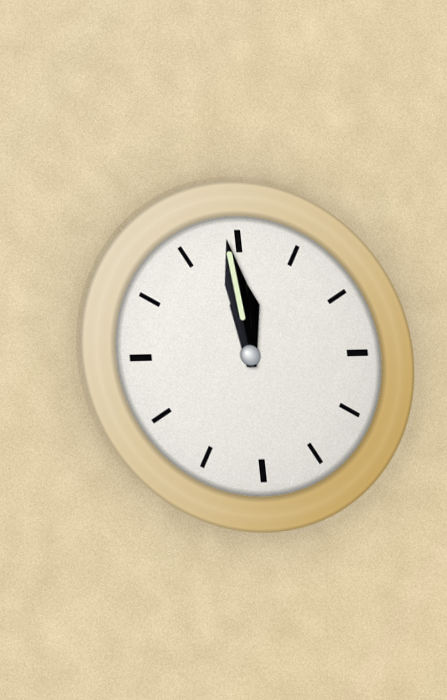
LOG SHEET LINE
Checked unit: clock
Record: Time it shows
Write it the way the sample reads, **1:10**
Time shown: **11:59**
